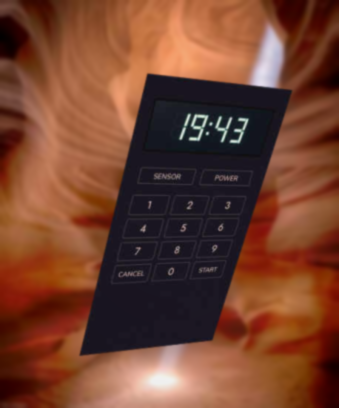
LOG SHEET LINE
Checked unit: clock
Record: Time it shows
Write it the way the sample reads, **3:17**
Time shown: **19:43**
